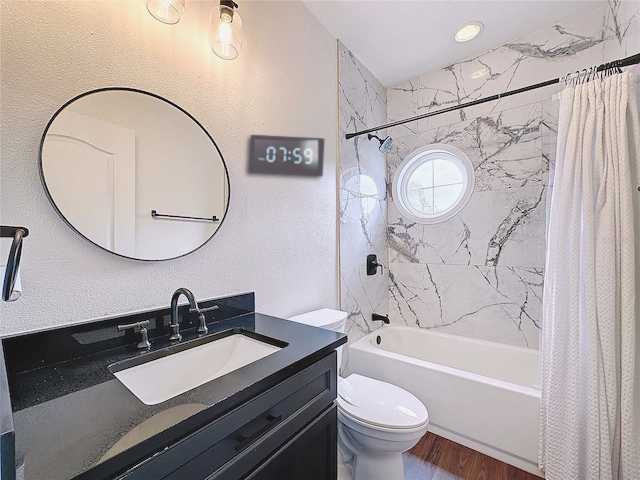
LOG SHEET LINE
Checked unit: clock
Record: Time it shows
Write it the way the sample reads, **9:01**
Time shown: **7:59**
